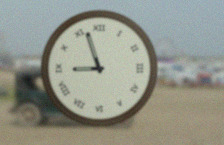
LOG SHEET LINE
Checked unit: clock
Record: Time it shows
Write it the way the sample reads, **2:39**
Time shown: **8:57**
